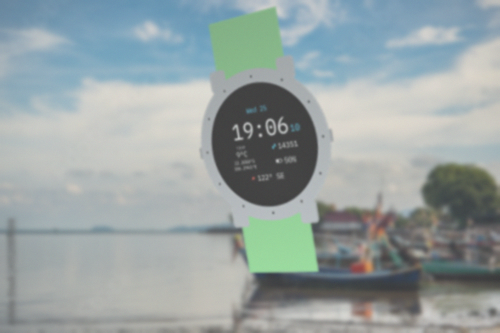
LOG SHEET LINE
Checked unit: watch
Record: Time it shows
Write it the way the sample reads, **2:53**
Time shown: **19:06**
